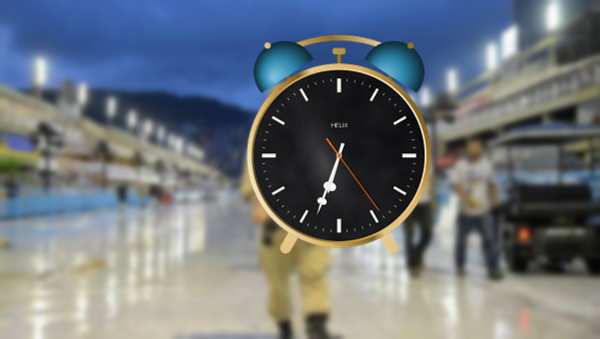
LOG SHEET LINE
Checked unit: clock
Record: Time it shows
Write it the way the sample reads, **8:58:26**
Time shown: **6:33:24**
